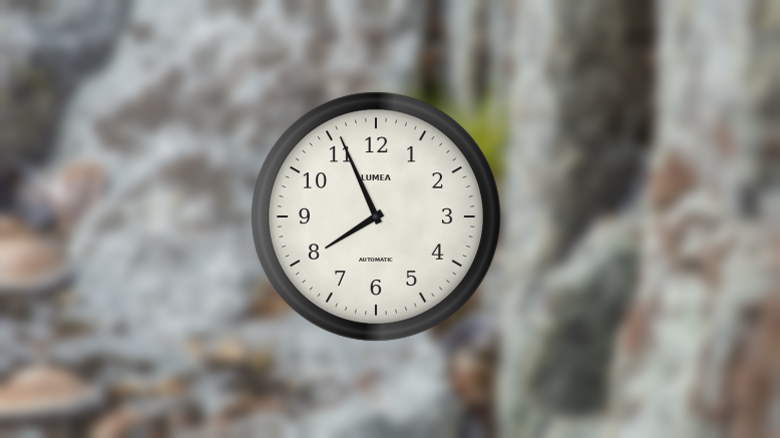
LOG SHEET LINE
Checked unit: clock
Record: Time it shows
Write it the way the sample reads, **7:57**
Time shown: **7:56**
